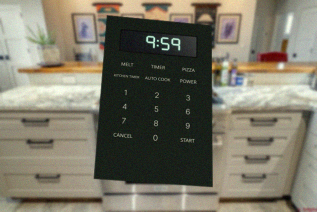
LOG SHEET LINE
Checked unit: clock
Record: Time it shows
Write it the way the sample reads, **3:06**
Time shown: **9:59**
